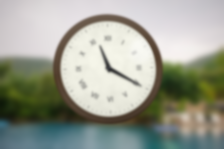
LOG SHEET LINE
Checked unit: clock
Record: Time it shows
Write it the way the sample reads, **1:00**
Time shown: **11:20**
